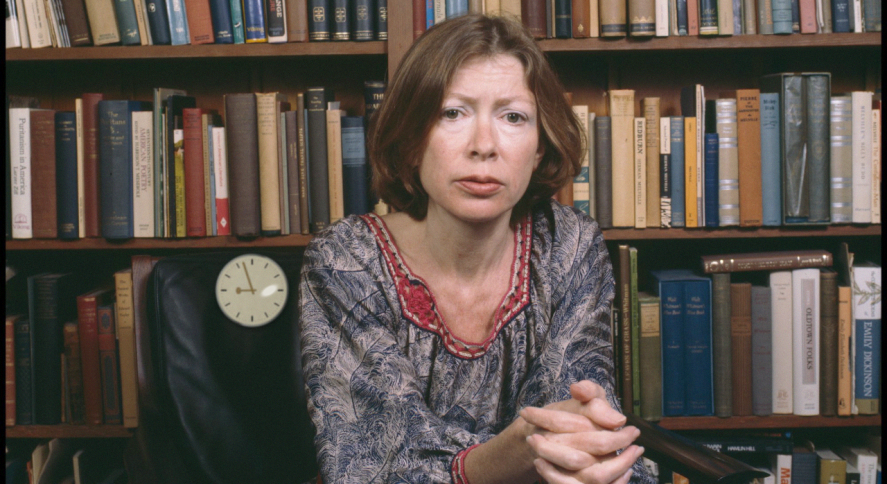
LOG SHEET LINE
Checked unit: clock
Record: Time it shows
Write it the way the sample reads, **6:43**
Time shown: **8:57**
